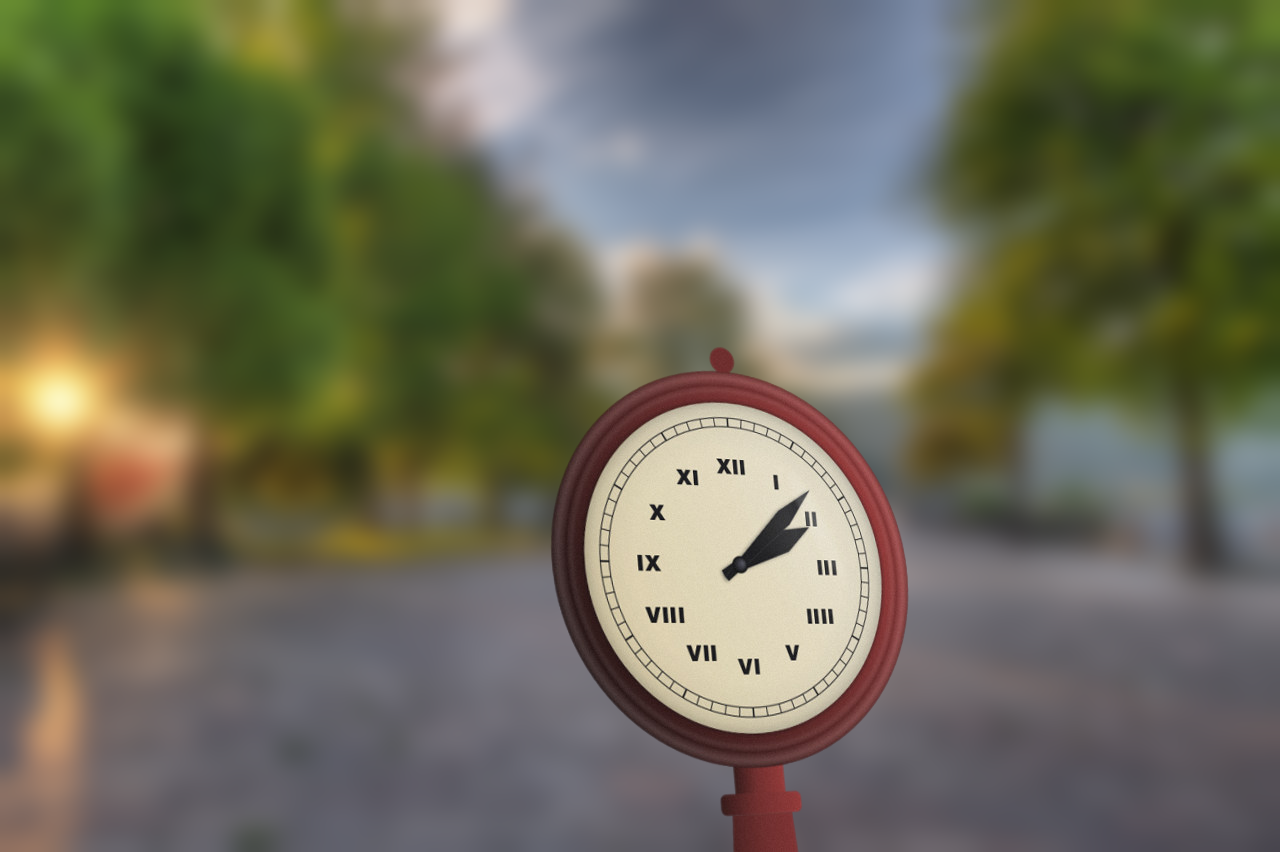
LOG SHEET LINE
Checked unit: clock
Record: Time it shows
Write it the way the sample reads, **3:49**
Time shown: **2:08**
